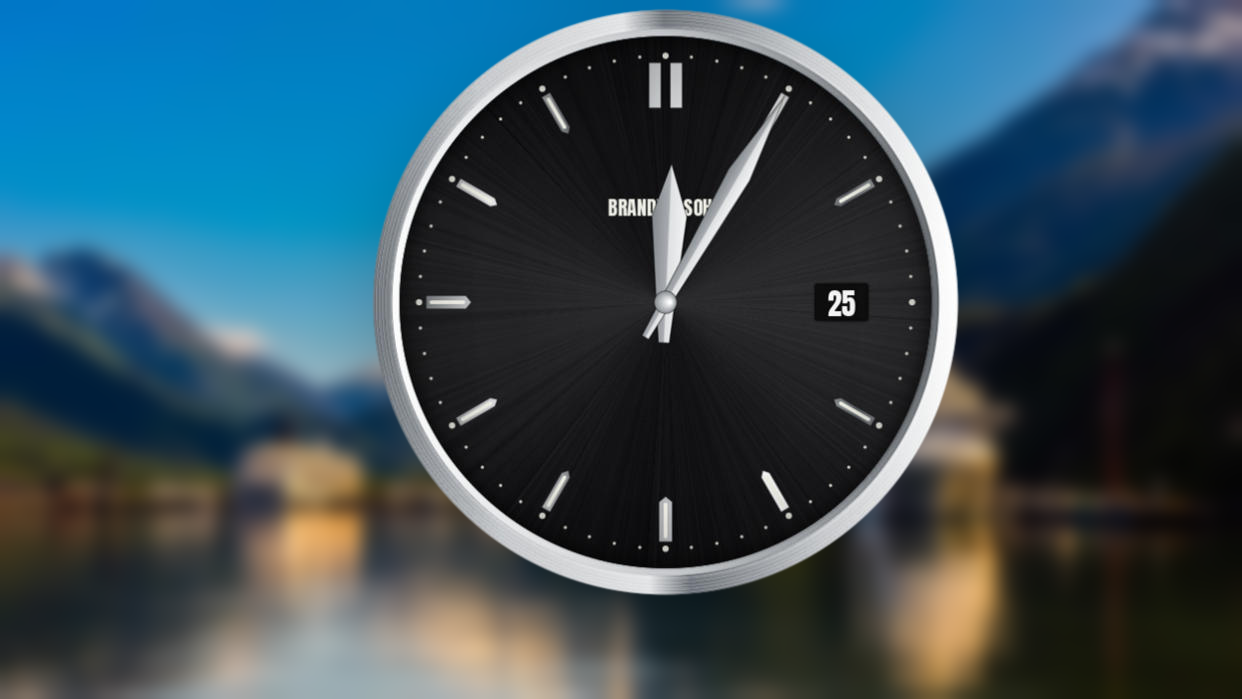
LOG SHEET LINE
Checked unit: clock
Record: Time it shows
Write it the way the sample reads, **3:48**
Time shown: **12:05**
